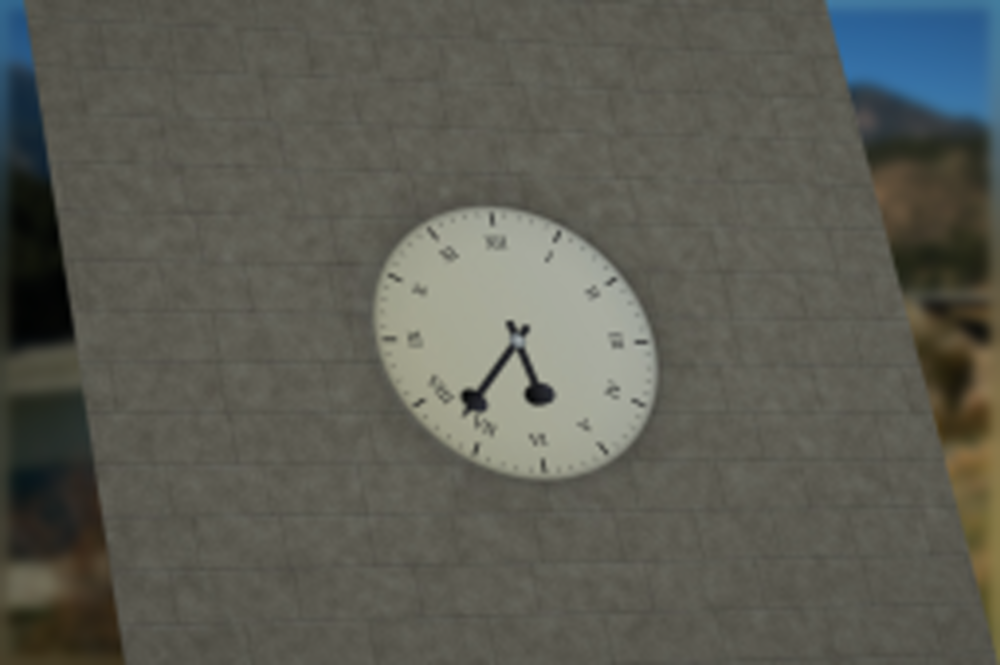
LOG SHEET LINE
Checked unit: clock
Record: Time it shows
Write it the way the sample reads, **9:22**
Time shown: **5:37**
